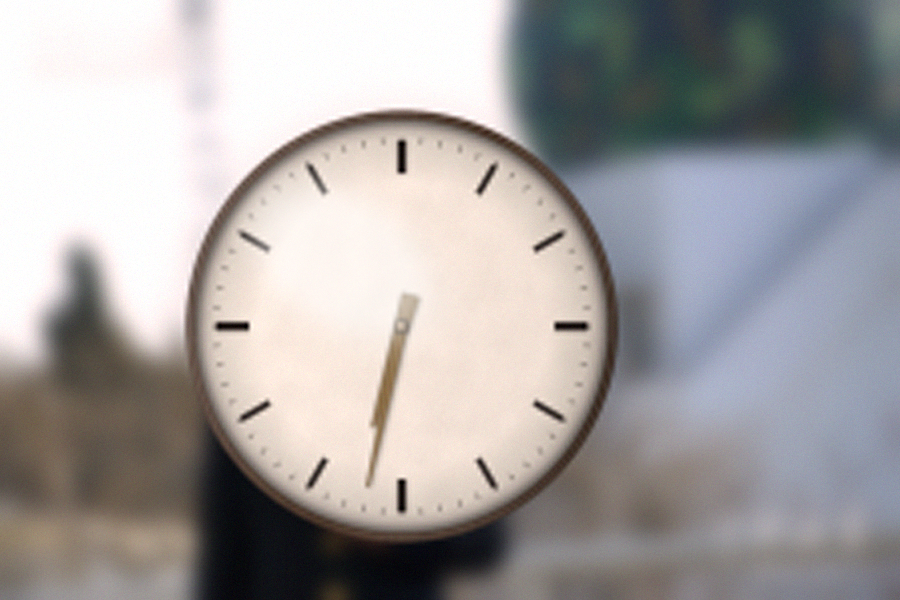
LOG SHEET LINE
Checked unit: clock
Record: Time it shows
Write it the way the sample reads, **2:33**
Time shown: **6:32**
